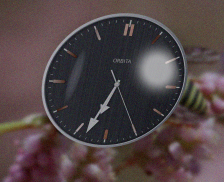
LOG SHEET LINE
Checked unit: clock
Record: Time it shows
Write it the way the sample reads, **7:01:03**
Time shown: **6:33:25**
